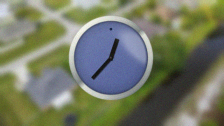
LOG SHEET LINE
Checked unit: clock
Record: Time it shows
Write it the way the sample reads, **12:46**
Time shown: **12:37**
